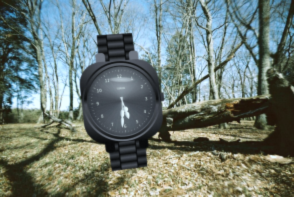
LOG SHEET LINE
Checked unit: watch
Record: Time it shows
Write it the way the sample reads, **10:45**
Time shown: **5:31**
